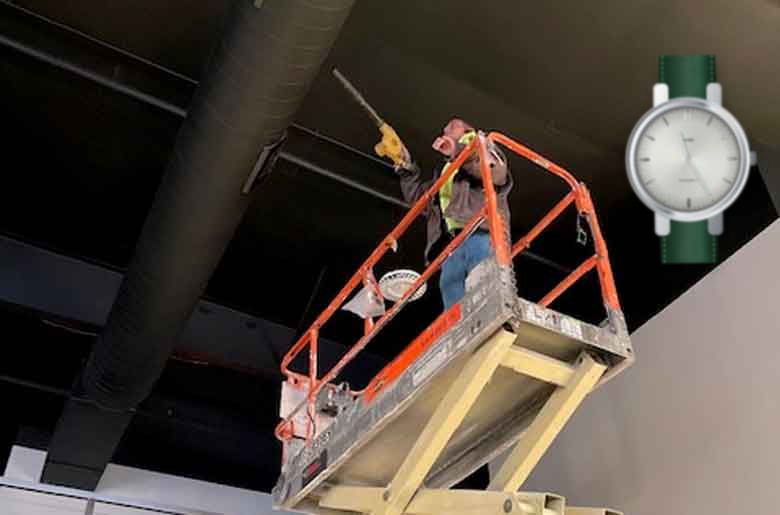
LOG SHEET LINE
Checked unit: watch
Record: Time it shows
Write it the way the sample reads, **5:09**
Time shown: **11:25**
